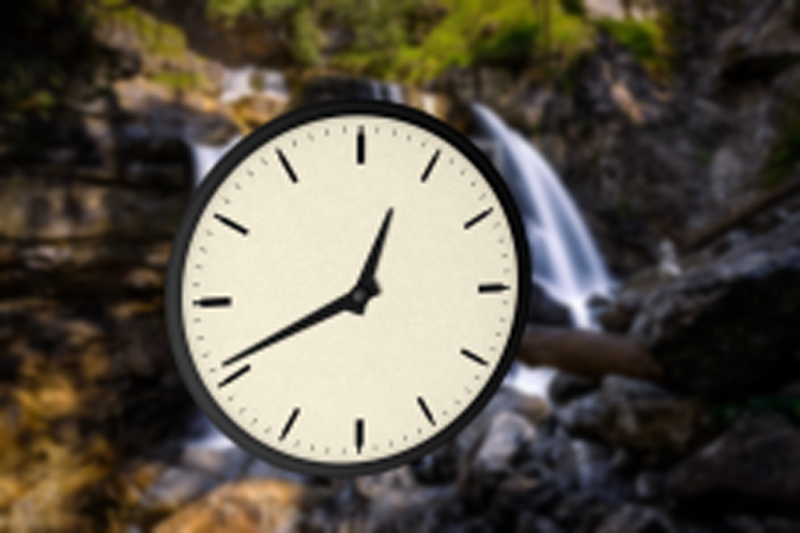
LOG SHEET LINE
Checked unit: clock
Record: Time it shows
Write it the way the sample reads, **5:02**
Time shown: **12:41**
